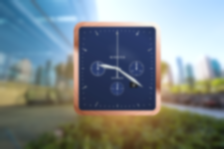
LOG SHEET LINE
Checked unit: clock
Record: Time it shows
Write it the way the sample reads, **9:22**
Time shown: **9:21**
